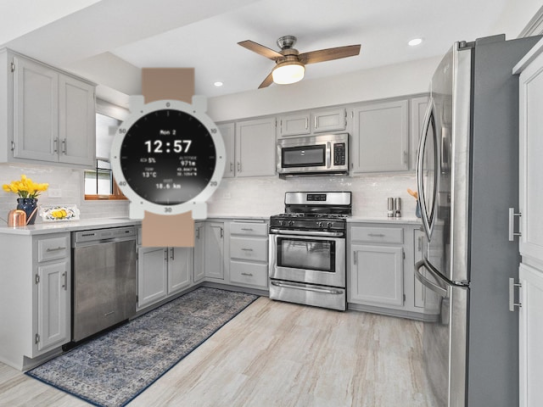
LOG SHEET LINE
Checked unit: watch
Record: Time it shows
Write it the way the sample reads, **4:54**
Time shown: **12:57**
